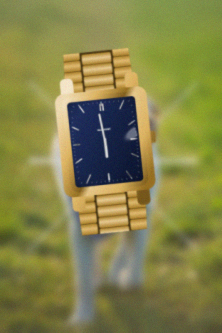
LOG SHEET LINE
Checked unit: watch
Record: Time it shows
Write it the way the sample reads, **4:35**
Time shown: **5:59**
